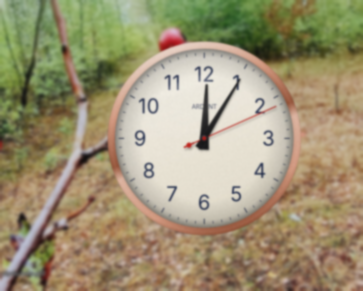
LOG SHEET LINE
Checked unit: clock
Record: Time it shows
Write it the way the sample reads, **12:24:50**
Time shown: **12:05:11**
